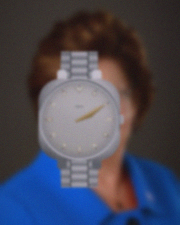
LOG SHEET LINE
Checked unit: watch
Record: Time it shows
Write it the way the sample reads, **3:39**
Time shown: **2:10**
